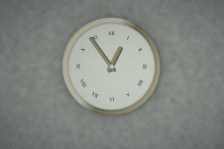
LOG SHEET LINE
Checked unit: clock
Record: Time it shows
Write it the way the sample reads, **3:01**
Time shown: **12:54**
